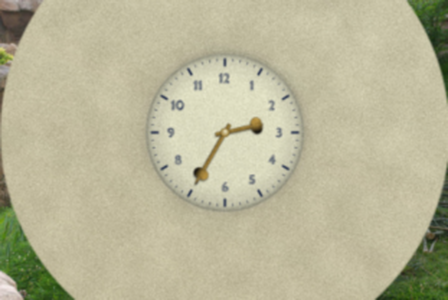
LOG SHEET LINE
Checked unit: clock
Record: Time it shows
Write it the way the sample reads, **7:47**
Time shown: **2:35**
